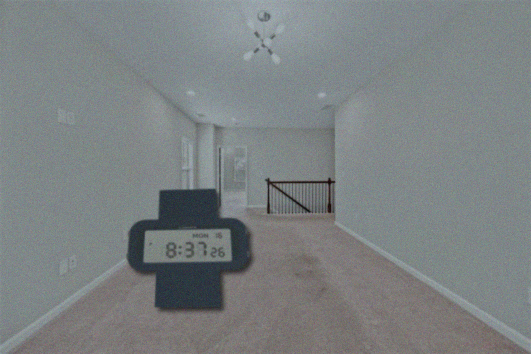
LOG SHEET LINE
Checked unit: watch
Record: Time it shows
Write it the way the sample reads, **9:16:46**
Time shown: **8:37:26**
